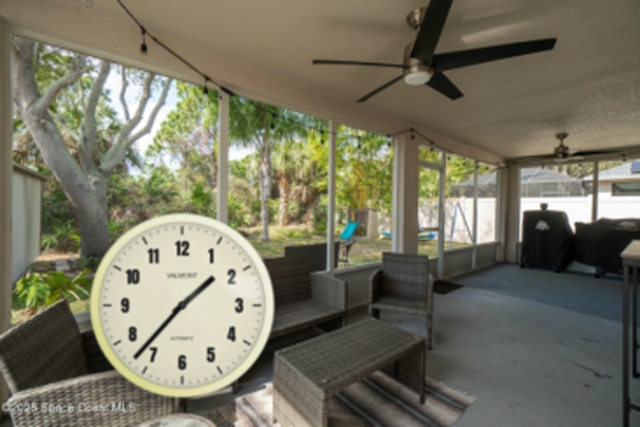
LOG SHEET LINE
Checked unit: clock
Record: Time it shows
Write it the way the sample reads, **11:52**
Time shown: **1:37**
